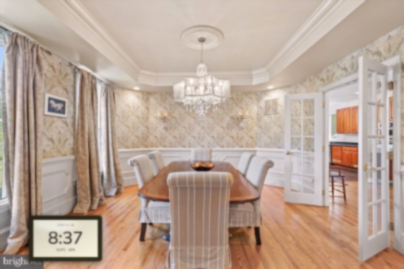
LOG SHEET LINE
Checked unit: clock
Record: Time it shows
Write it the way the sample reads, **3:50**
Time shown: **8:37**
